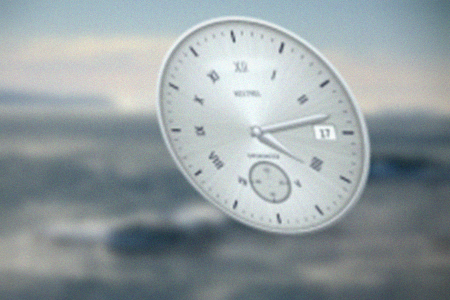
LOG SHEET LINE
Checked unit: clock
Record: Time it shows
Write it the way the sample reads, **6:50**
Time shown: **4:13**
